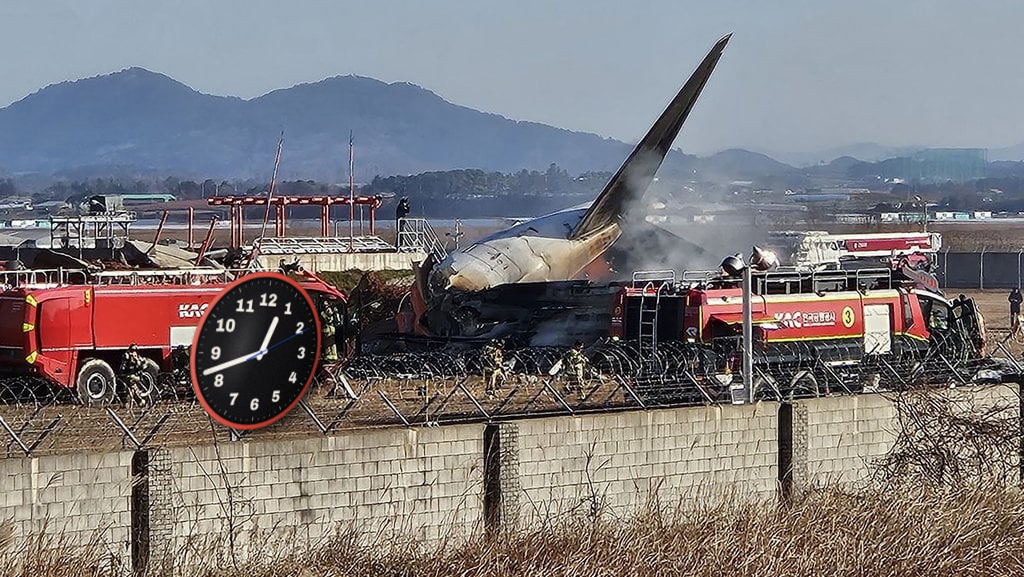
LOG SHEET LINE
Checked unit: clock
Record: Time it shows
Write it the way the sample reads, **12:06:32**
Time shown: **12:42:11**
